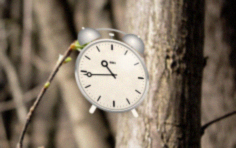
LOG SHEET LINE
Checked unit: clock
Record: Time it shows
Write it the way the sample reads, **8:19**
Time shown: **10:44**
